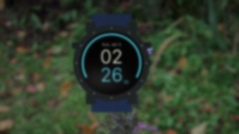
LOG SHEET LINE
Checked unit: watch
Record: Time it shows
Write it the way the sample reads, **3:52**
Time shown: **2:26**
